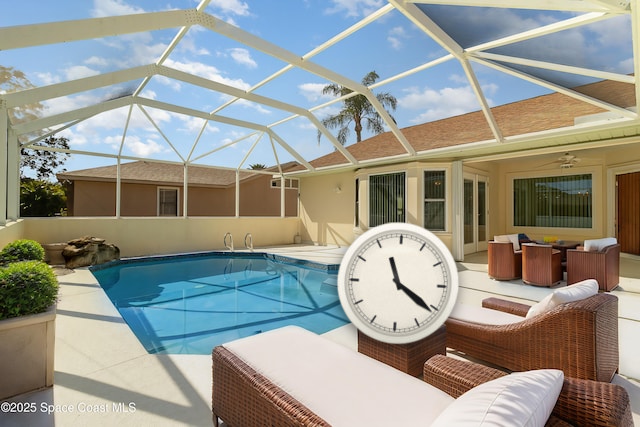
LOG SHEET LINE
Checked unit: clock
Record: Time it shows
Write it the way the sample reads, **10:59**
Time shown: **11:21**
